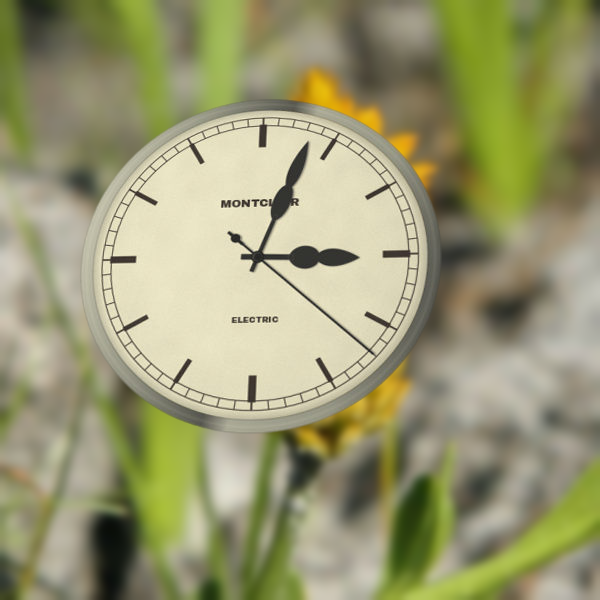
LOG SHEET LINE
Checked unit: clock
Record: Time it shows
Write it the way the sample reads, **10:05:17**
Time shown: **3:03:22**
